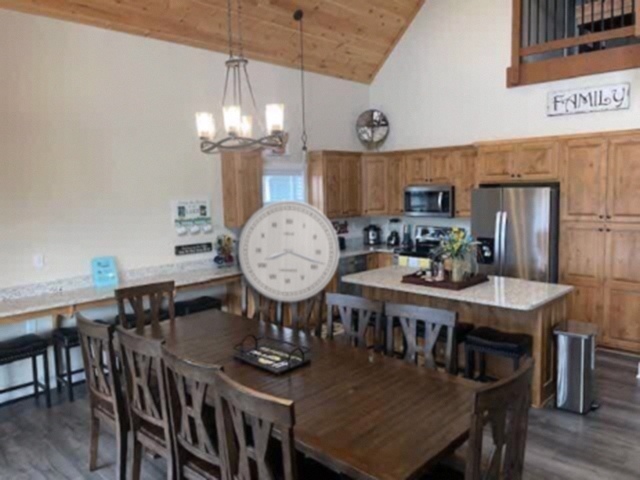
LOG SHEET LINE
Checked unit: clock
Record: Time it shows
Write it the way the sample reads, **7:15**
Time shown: **8:18**
